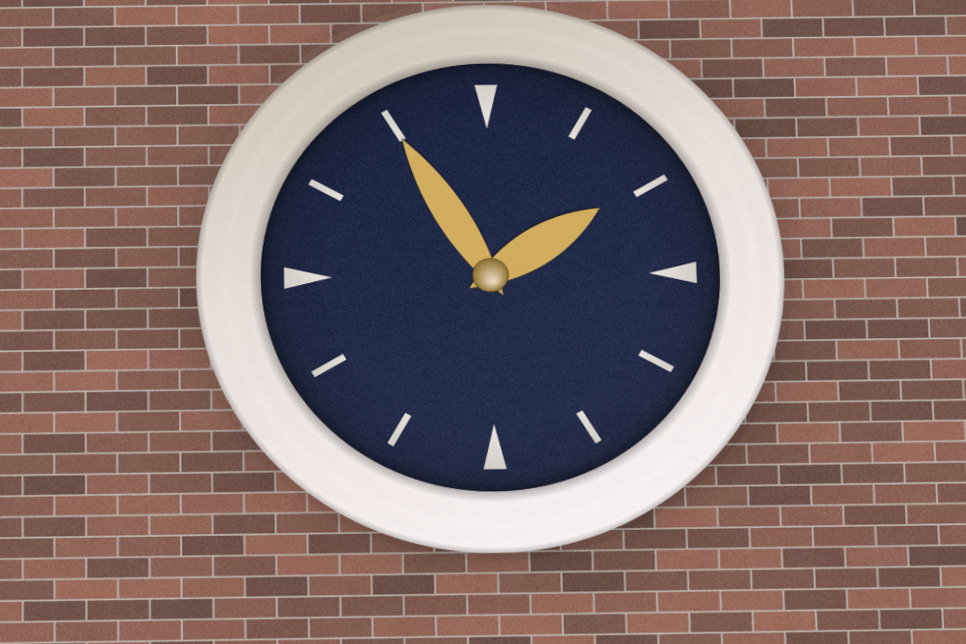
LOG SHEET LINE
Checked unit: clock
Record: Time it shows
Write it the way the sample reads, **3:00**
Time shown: **1:55**
